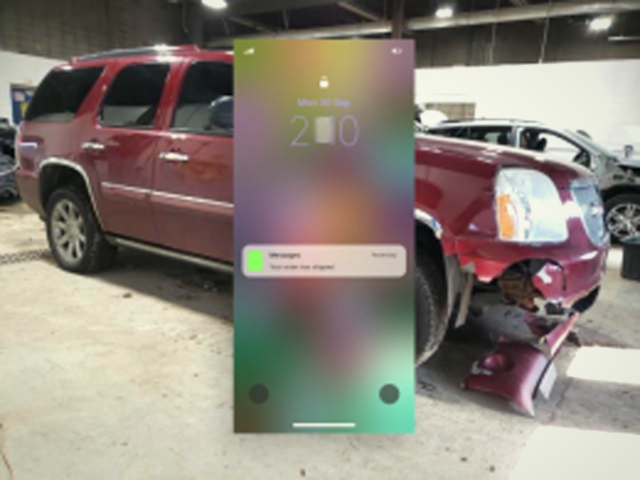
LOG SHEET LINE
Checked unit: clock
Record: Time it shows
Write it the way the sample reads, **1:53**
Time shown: **2:10**
